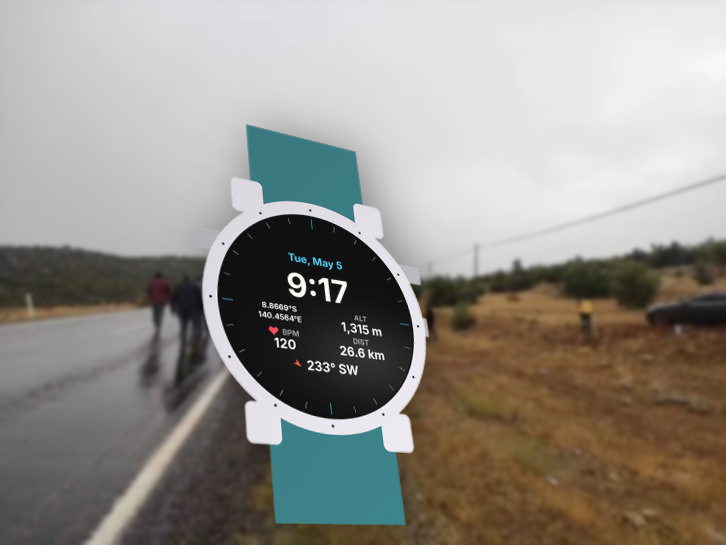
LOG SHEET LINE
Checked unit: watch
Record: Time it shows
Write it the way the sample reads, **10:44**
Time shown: **9:17**
